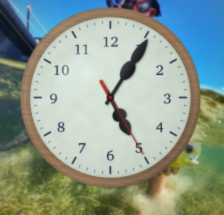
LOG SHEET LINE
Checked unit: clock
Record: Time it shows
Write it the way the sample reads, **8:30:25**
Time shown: **5:05:25**
